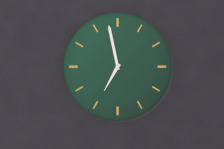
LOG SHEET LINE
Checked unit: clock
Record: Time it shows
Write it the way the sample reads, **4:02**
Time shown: **6:58**
